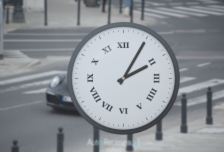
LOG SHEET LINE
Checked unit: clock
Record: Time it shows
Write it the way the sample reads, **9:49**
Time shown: **2:05**
